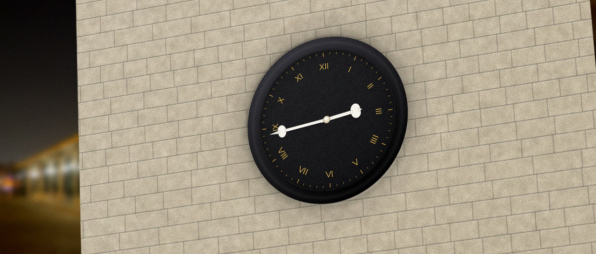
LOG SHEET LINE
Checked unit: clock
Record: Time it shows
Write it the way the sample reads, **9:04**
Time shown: **2:44**
